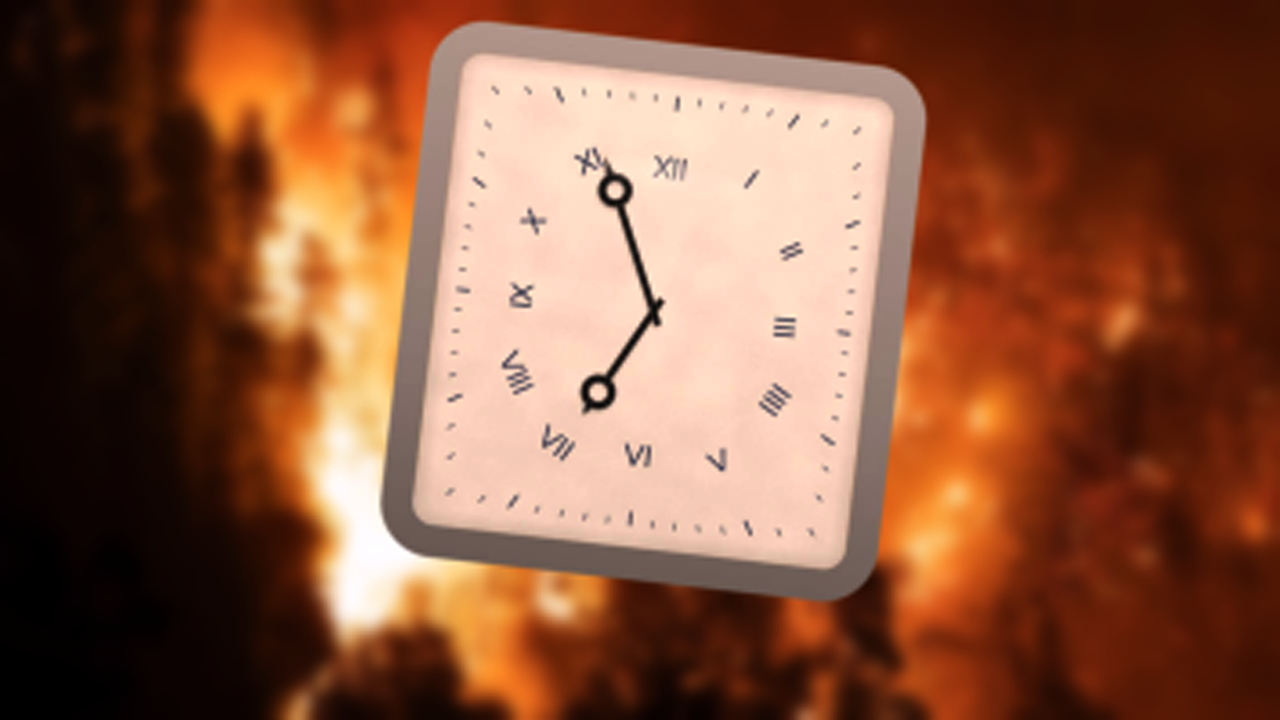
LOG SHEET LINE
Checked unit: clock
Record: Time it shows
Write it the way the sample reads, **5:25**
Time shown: **6:56**
